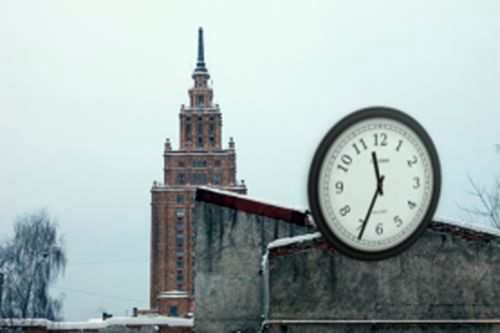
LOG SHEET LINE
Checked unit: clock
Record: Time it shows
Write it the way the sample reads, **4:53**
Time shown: **11:34**
